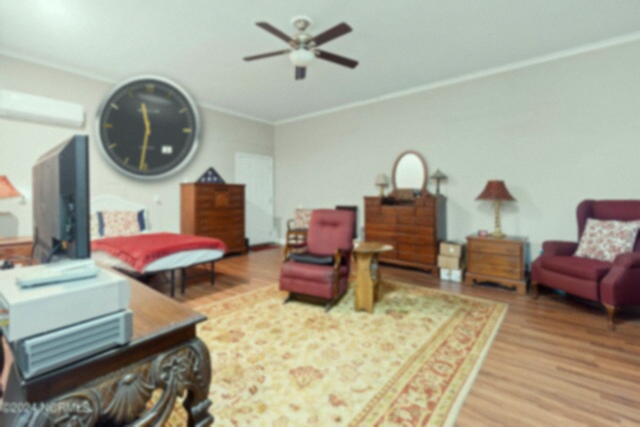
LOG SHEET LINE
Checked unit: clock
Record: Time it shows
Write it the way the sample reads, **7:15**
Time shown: **11:31**
